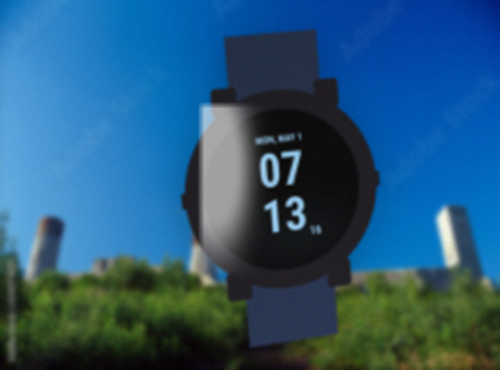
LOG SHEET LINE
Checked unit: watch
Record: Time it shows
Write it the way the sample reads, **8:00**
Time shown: **7:13**
